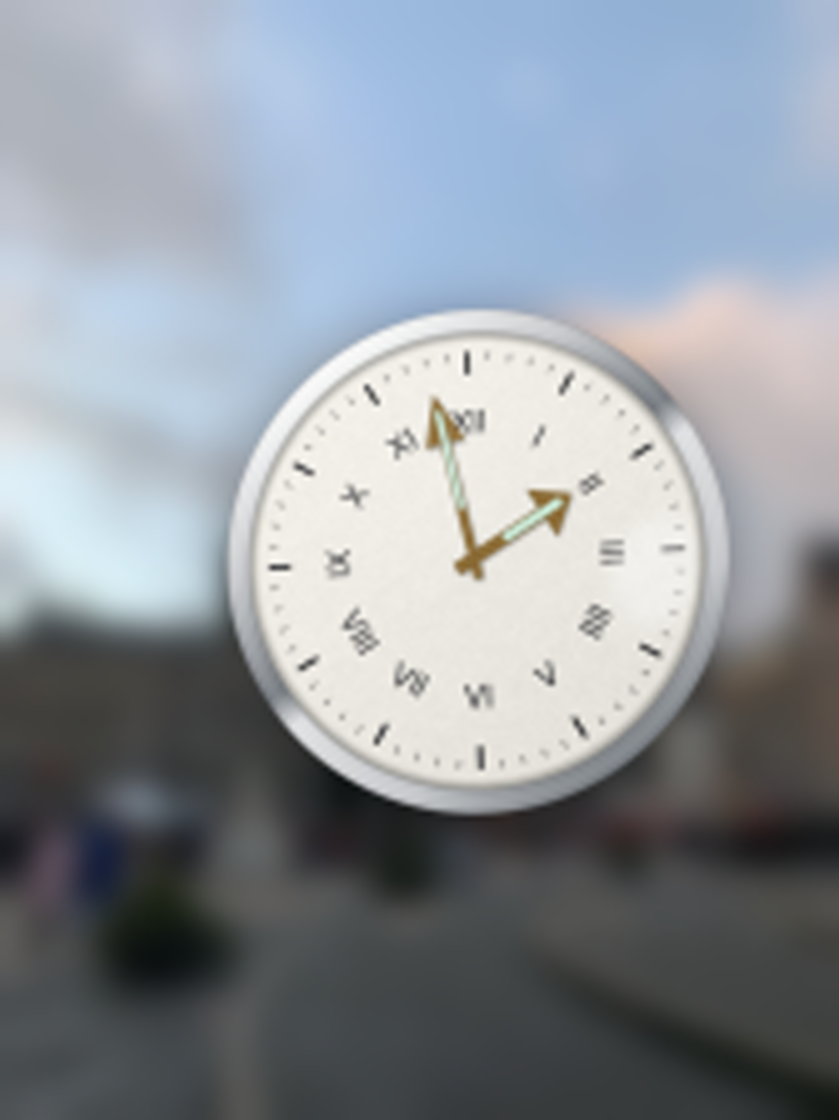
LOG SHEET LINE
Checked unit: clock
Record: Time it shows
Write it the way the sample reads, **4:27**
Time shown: **1:58**
